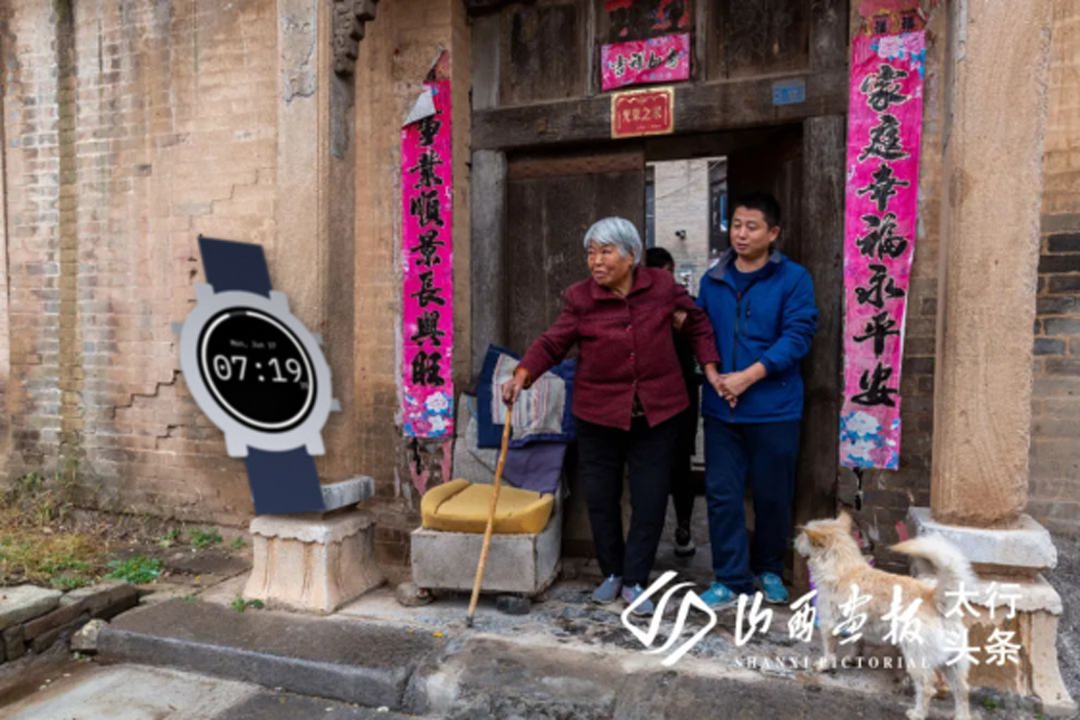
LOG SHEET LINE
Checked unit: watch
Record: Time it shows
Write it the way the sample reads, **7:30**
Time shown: **7:19**
